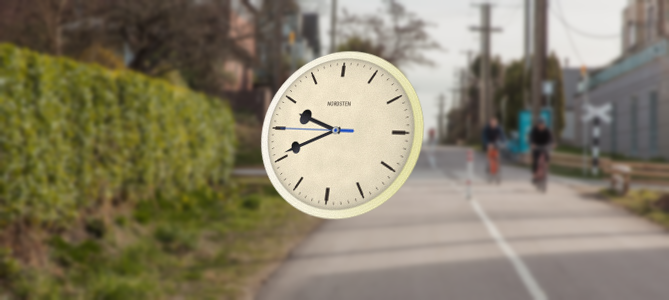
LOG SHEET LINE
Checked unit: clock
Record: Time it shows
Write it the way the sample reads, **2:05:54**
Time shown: **9:40:45**
